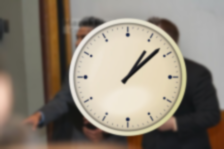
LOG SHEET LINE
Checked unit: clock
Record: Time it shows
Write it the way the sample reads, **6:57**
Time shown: **1:08**
